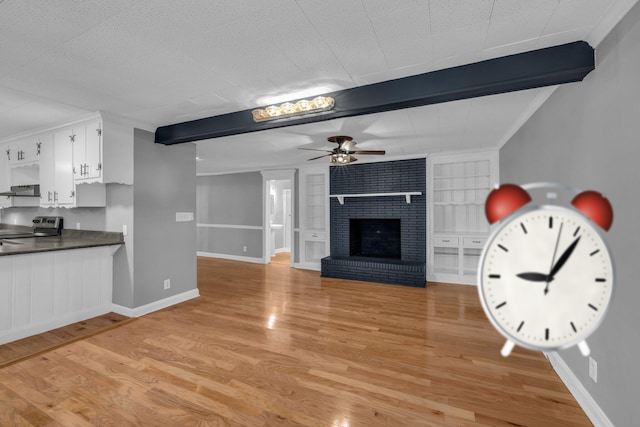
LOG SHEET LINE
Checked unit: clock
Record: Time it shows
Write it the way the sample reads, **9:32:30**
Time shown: **9:06:02**
